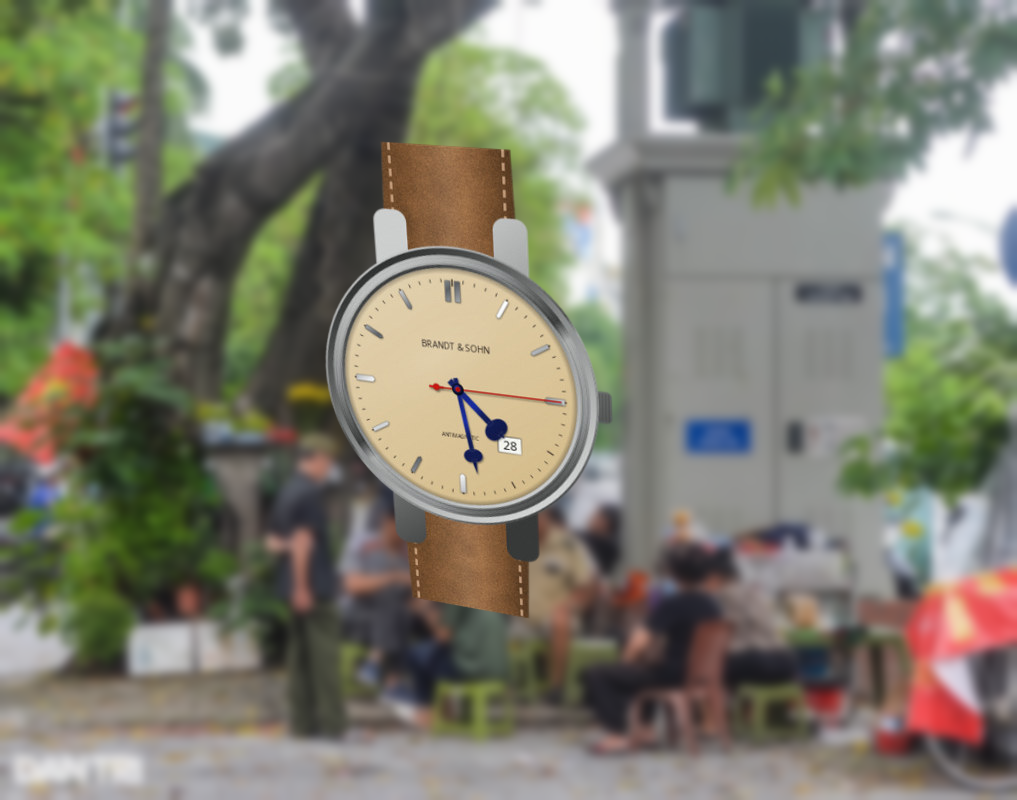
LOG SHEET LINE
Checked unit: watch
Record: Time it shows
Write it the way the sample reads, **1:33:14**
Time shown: **4:28:15**
